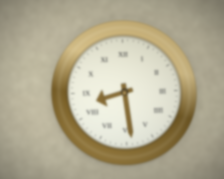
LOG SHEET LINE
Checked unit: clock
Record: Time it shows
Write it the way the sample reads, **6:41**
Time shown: **8:29**
